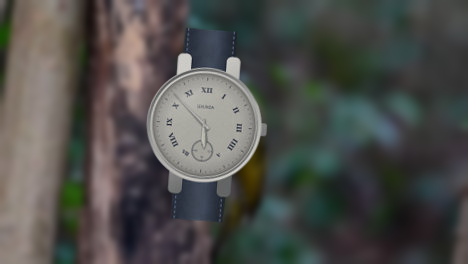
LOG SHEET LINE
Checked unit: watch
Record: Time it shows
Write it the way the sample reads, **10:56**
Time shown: **5:52**
